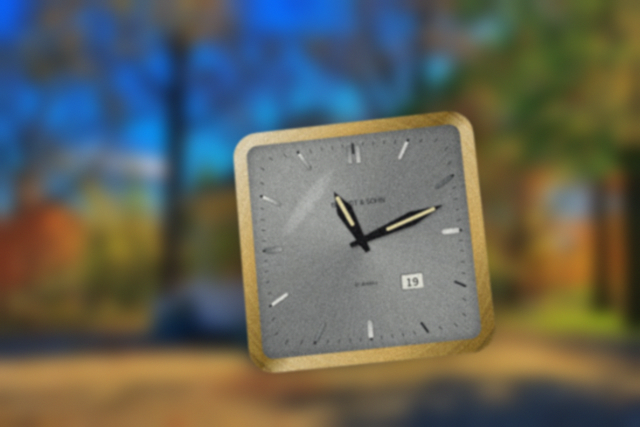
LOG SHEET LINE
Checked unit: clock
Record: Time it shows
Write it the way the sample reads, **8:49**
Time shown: **11:12**
